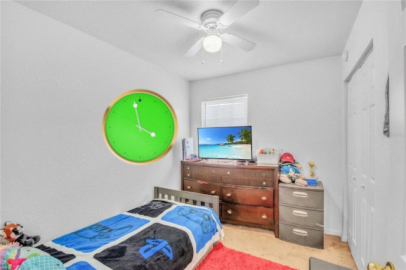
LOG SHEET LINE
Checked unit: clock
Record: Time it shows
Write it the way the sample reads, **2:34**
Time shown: **3:58**
